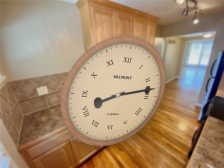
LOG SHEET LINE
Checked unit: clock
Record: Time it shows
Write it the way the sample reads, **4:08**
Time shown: **8:13**
